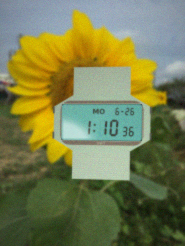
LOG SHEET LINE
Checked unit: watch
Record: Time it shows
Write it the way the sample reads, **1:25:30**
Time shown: **1:10:36**
